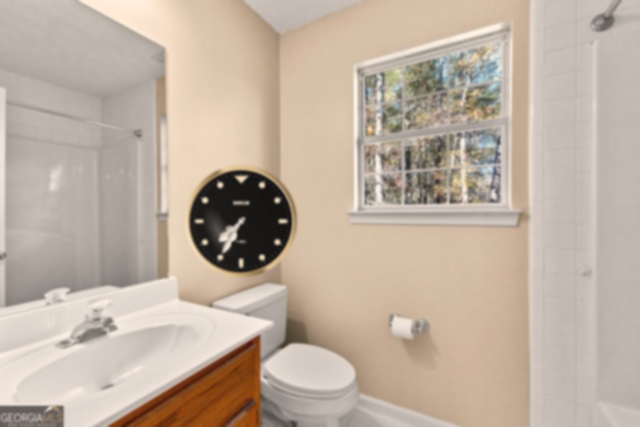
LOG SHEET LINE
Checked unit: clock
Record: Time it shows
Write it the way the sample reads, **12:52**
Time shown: **7:35**
